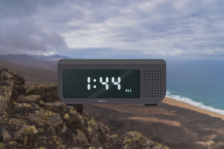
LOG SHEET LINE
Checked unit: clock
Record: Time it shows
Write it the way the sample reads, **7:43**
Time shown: **1:44**
